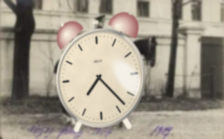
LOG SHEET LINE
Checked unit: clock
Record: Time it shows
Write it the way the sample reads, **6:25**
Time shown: **7:23**
